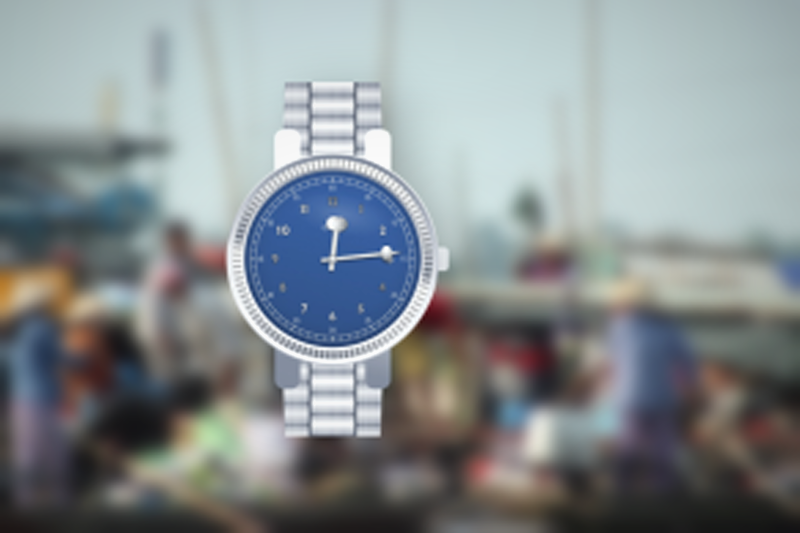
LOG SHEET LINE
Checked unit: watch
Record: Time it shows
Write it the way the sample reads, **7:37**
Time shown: **12:14**
